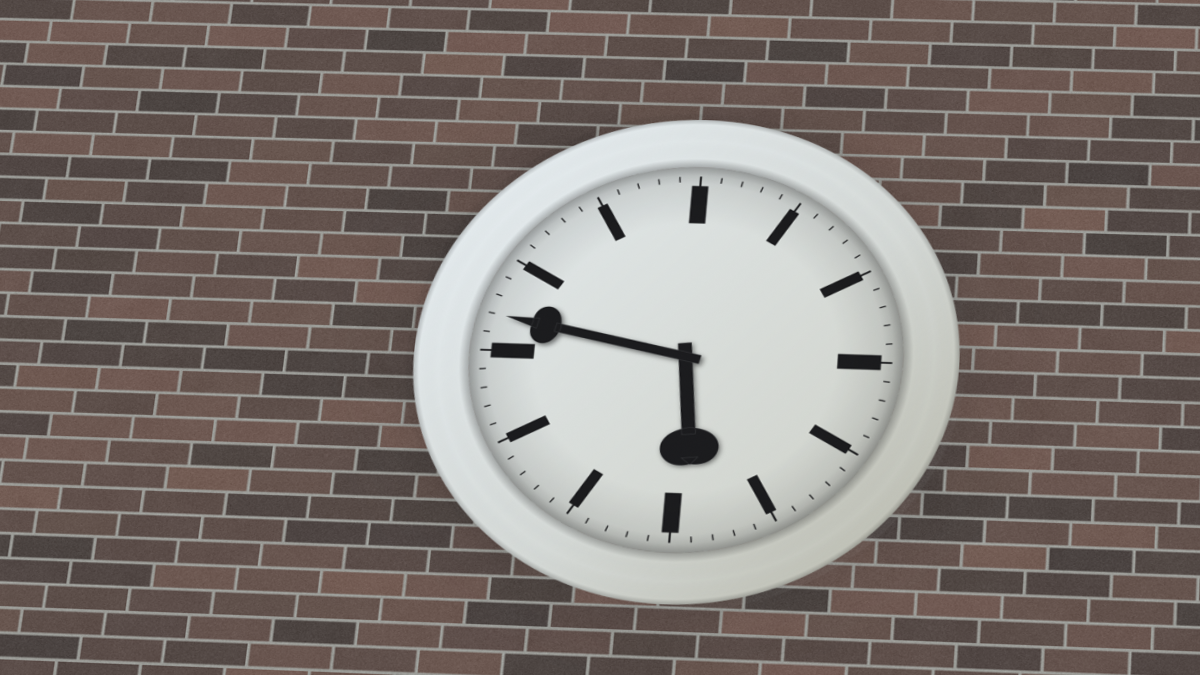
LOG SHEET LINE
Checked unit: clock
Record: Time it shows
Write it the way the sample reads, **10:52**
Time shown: **5:47**
